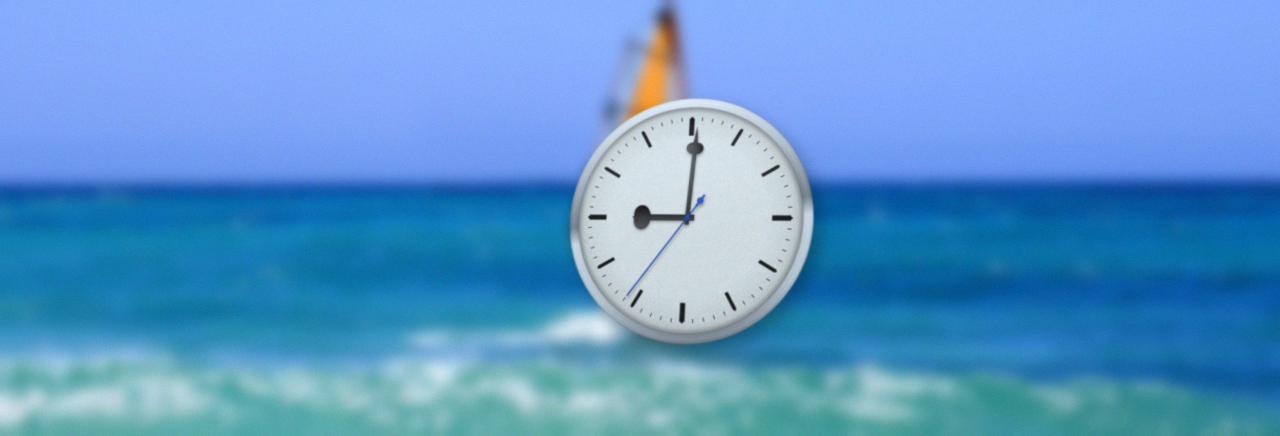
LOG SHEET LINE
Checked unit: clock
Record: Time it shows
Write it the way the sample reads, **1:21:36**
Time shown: **9:00:36**
